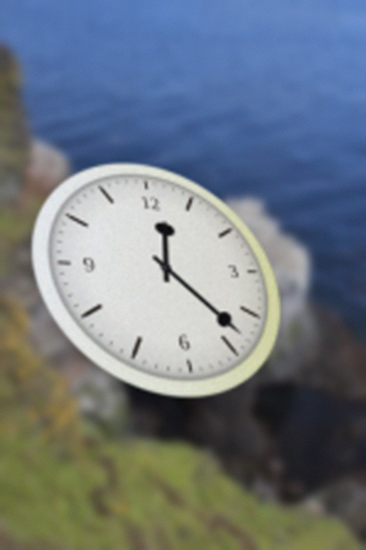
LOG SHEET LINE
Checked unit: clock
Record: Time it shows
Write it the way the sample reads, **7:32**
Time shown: **12:23**
